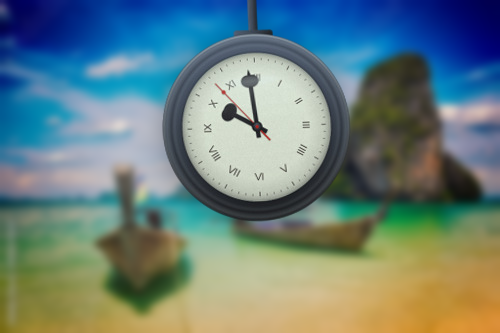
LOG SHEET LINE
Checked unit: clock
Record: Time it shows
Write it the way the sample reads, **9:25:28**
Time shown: **9:58:53**
